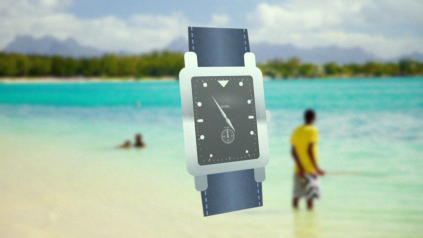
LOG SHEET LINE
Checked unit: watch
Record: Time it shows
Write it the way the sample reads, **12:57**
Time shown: **4:55**
